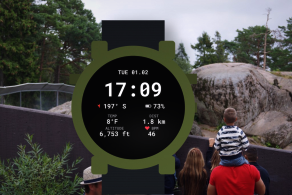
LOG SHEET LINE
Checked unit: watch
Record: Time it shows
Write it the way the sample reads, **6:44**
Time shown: **17:09**
